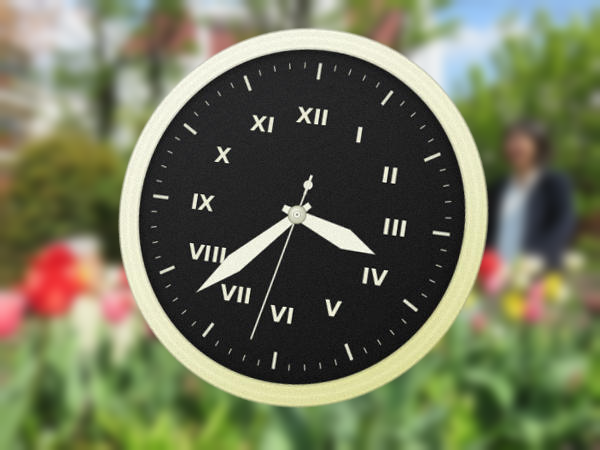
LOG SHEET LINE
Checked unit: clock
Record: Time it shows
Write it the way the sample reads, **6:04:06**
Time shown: **3:37:32**
